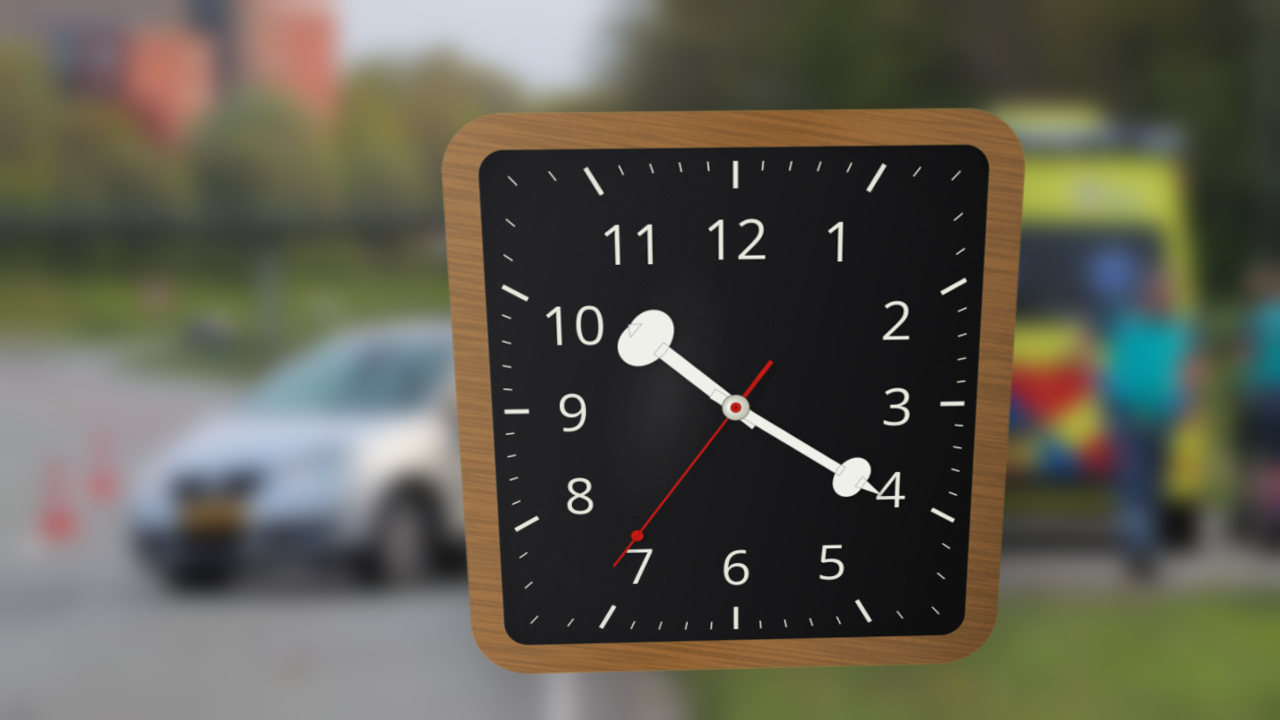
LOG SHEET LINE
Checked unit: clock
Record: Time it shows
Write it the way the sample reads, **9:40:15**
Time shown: **10:20:36**
